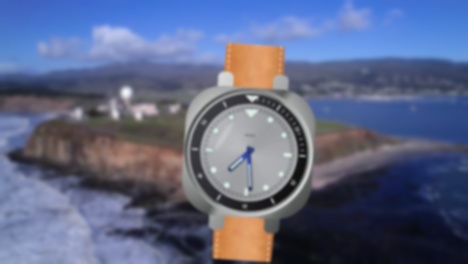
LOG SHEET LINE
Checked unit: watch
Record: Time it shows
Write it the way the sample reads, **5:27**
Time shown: **7:29**
